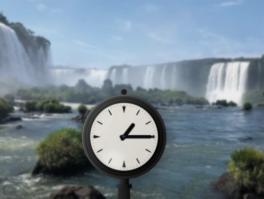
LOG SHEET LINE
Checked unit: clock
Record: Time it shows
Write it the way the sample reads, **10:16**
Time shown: **1:15**
